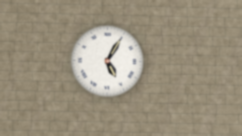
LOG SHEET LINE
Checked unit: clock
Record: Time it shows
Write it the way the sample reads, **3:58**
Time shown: **5:05**
